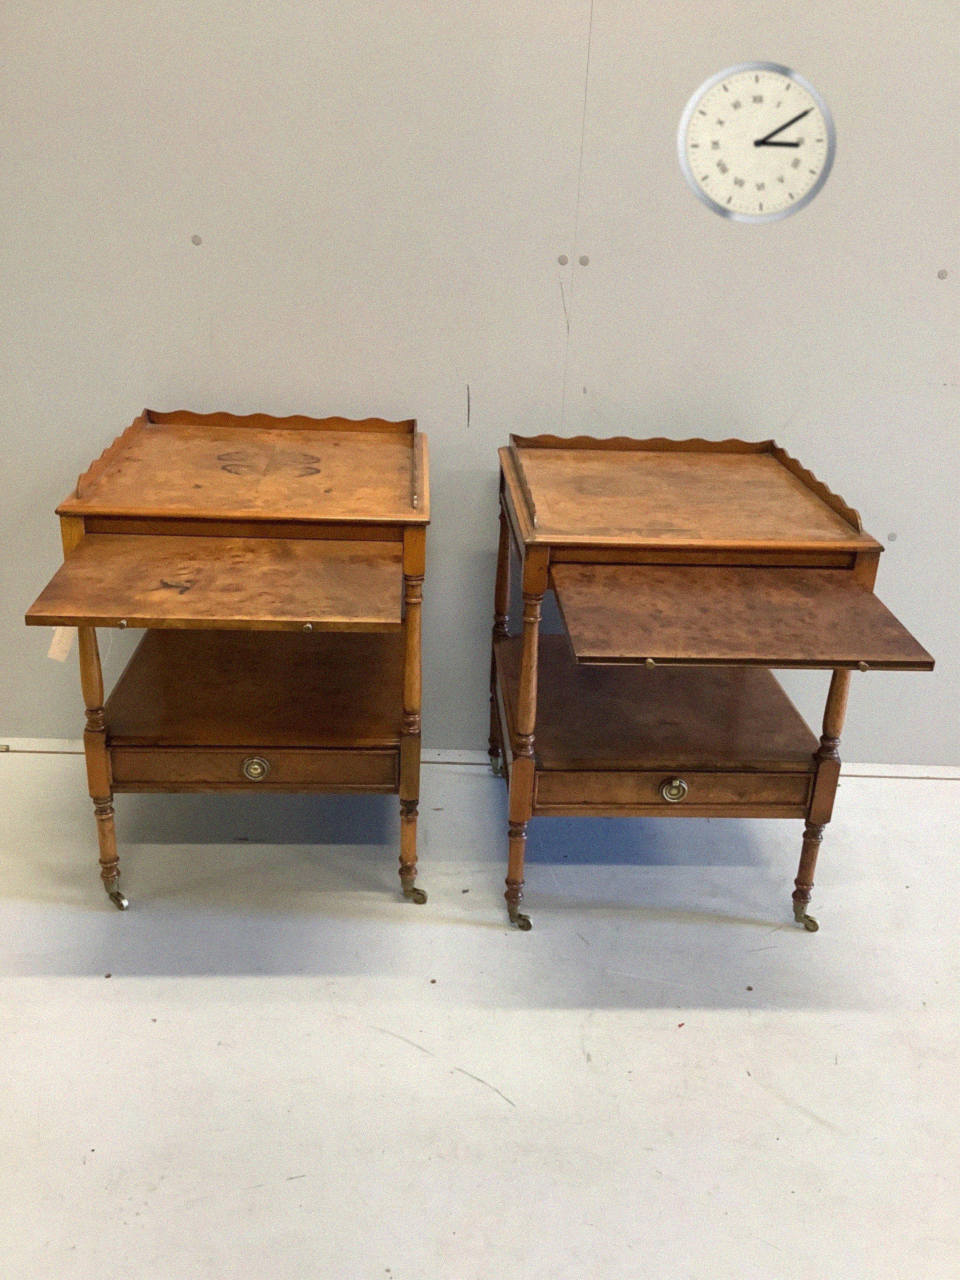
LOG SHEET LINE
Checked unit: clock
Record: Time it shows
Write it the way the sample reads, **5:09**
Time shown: **3:10**
